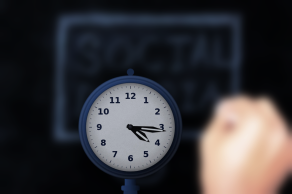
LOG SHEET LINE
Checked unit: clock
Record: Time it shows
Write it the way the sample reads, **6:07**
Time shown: **4:16**
